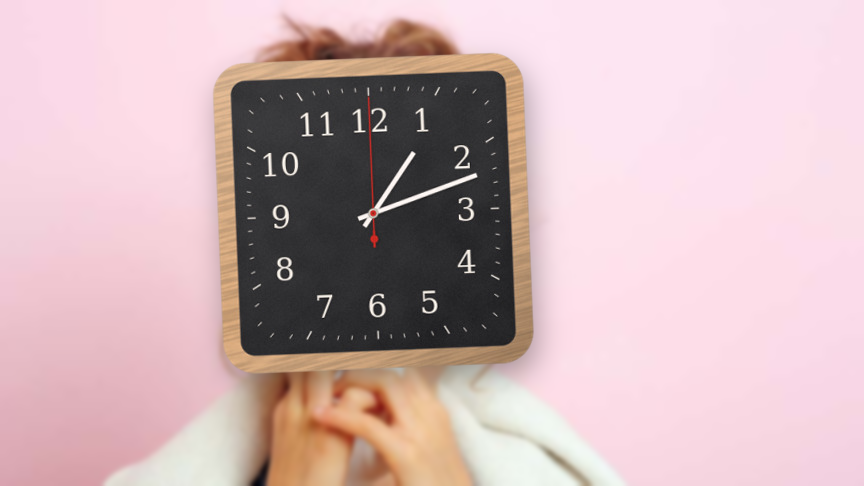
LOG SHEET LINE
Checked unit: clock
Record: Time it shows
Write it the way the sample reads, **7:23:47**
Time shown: **1:12:00**
